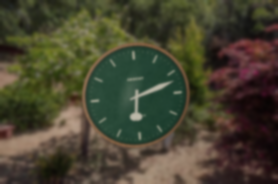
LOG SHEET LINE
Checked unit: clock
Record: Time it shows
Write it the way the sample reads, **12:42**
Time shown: **6:12**
